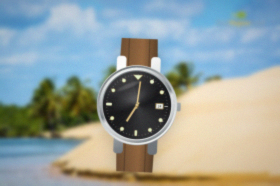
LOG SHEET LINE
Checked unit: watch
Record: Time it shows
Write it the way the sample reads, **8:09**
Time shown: **7:01**
